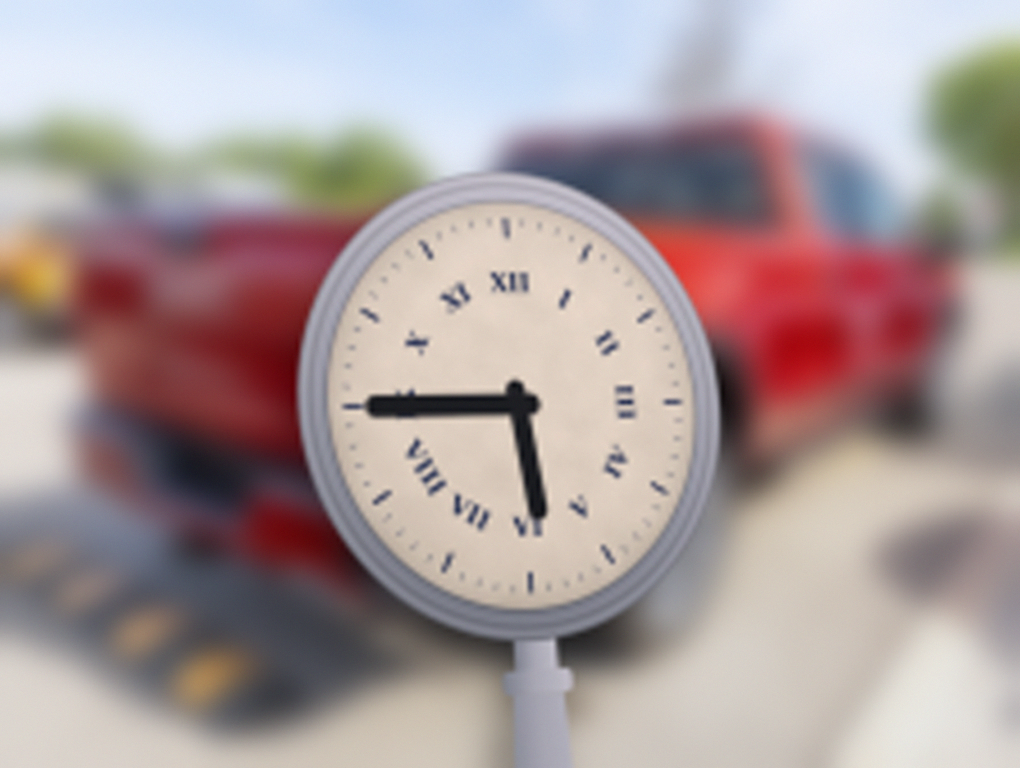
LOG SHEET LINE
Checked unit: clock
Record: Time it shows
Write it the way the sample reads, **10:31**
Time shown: **5:45**
